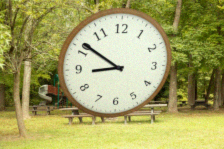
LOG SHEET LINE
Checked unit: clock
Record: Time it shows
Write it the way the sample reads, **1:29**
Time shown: **8:51**
